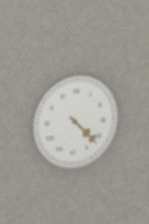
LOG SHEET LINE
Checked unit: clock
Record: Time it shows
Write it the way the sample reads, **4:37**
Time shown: **4:22**
